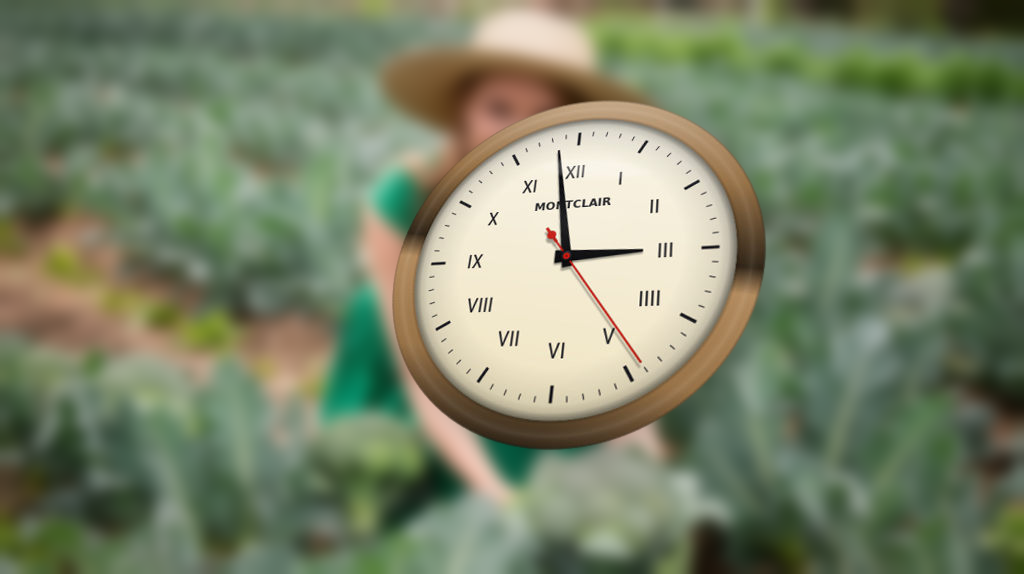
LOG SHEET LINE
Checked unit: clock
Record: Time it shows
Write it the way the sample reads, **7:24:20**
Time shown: **2:58:24**
